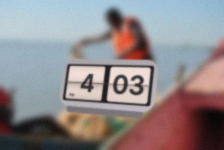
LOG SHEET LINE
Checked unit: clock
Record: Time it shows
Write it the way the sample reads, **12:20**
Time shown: **4:03**
